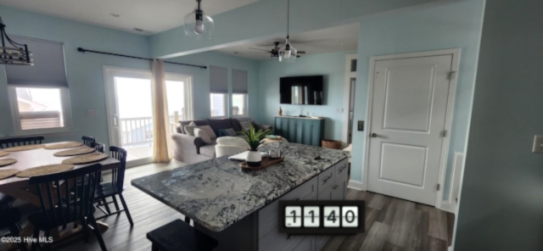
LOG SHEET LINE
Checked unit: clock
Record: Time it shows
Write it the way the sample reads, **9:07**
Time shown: **11:40**
